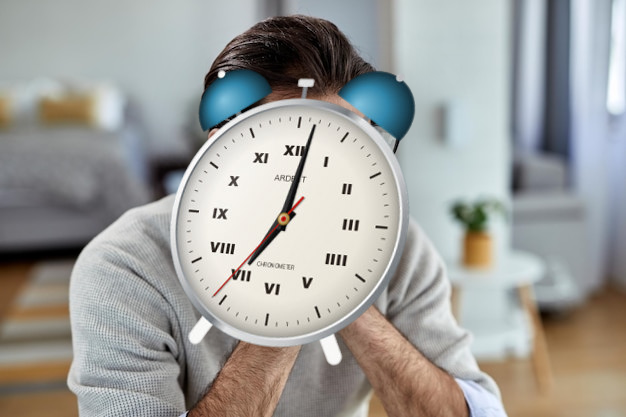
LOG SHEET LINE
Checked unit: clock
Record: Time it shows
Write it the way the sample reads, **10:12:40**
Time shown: **7:01:36**
